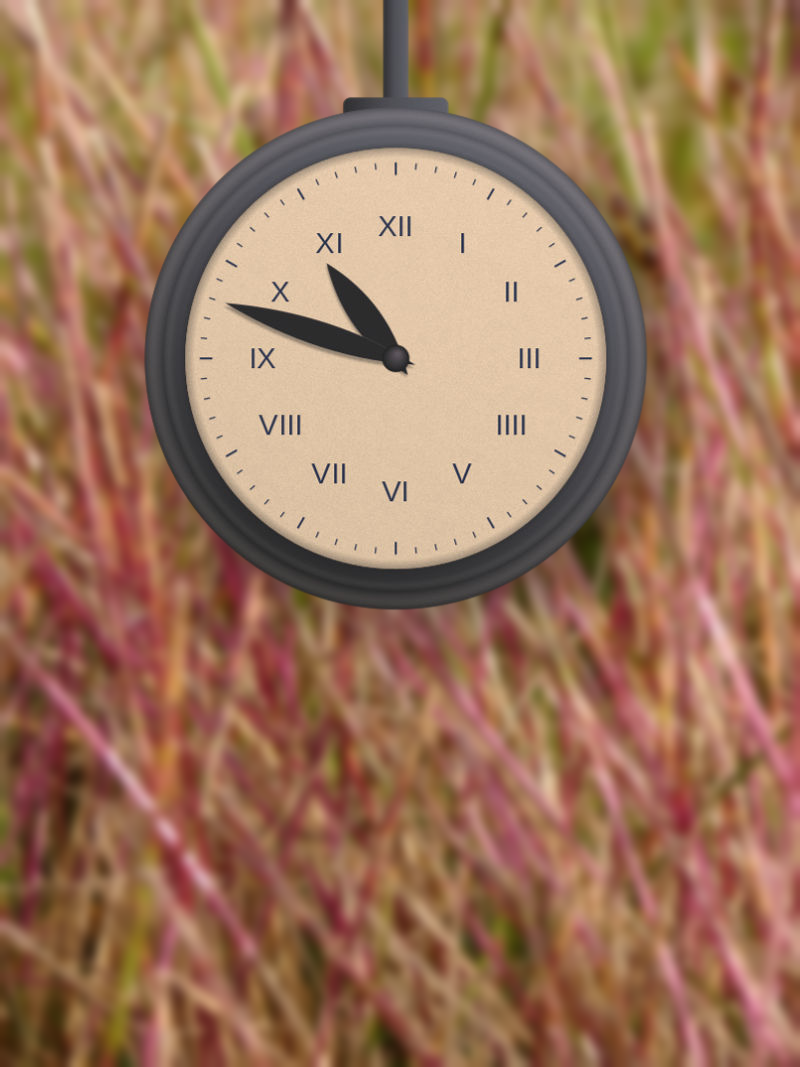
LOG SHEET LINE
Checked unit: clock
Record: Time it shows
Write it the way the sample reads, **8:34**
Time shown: **10:48**
